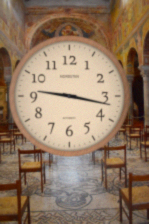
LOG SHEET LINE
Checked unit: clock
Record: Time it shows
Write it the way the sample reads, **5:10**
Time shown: **9:17**
